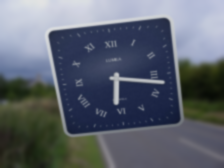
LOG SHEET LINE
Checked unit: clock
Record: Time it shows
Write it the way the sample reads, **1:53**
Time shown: **6:17**
